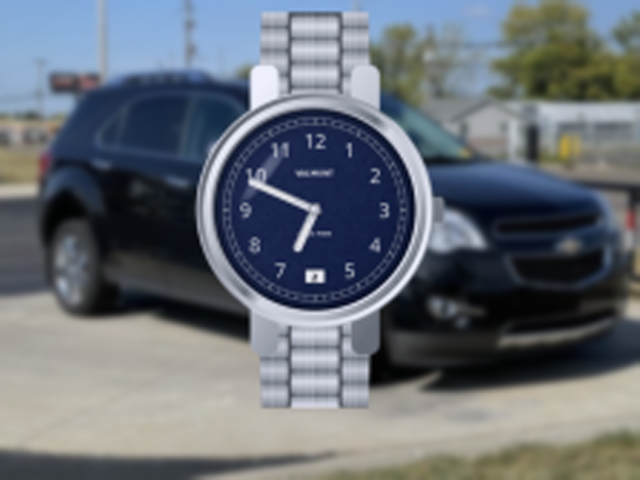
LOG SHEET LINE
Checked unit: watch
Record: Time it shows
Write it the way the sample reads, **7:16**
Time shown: **6:49**
